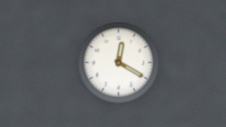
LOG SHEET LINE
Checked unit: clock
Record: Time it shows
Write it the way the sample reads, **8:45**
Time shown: **12:20**
